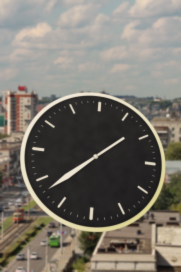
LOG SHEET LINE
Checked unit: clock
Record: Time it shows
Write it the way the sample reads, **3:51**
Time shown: **1:38**
